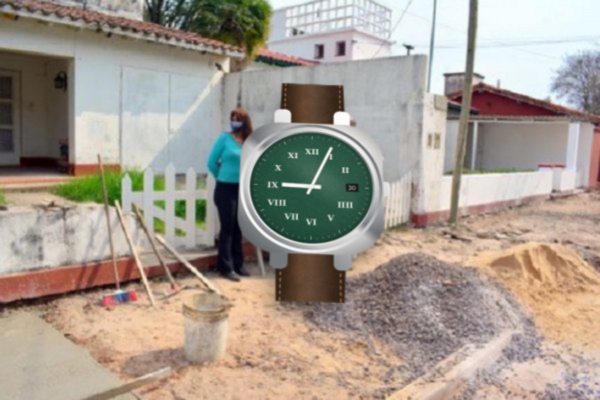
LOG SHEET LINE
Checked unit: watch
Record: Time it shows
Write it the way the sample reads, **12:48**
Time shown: **9:04**
